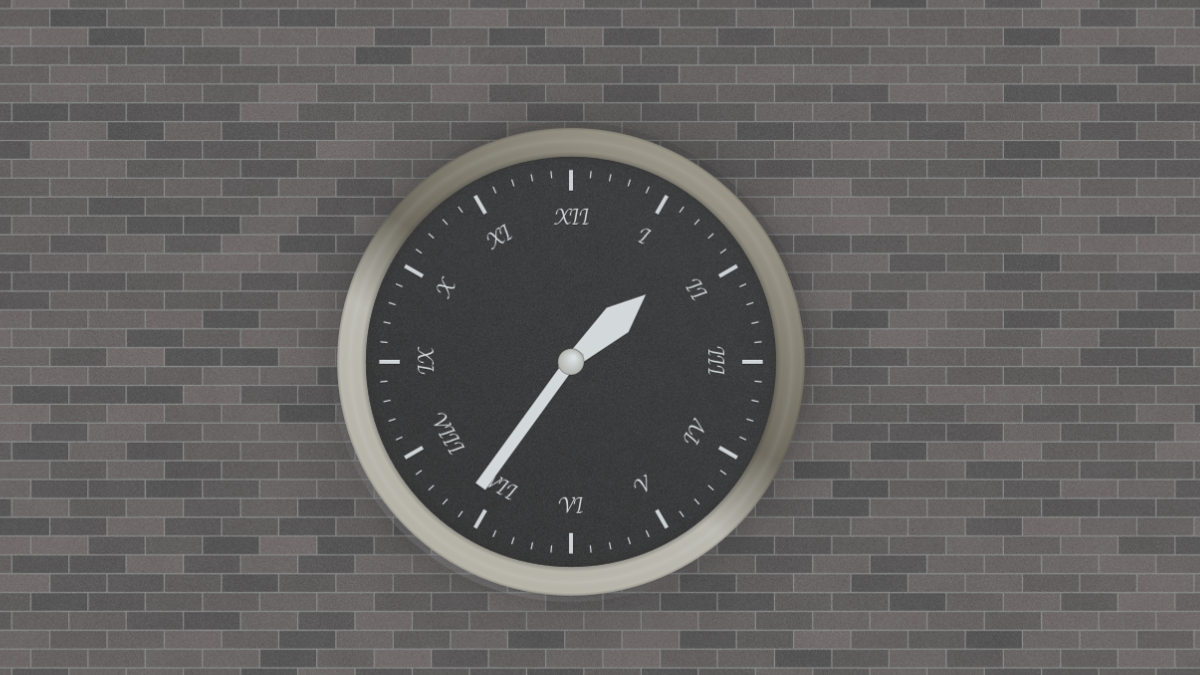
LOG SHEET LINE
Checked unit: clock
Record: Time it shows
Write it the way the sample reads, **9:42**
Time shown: **1:36**
